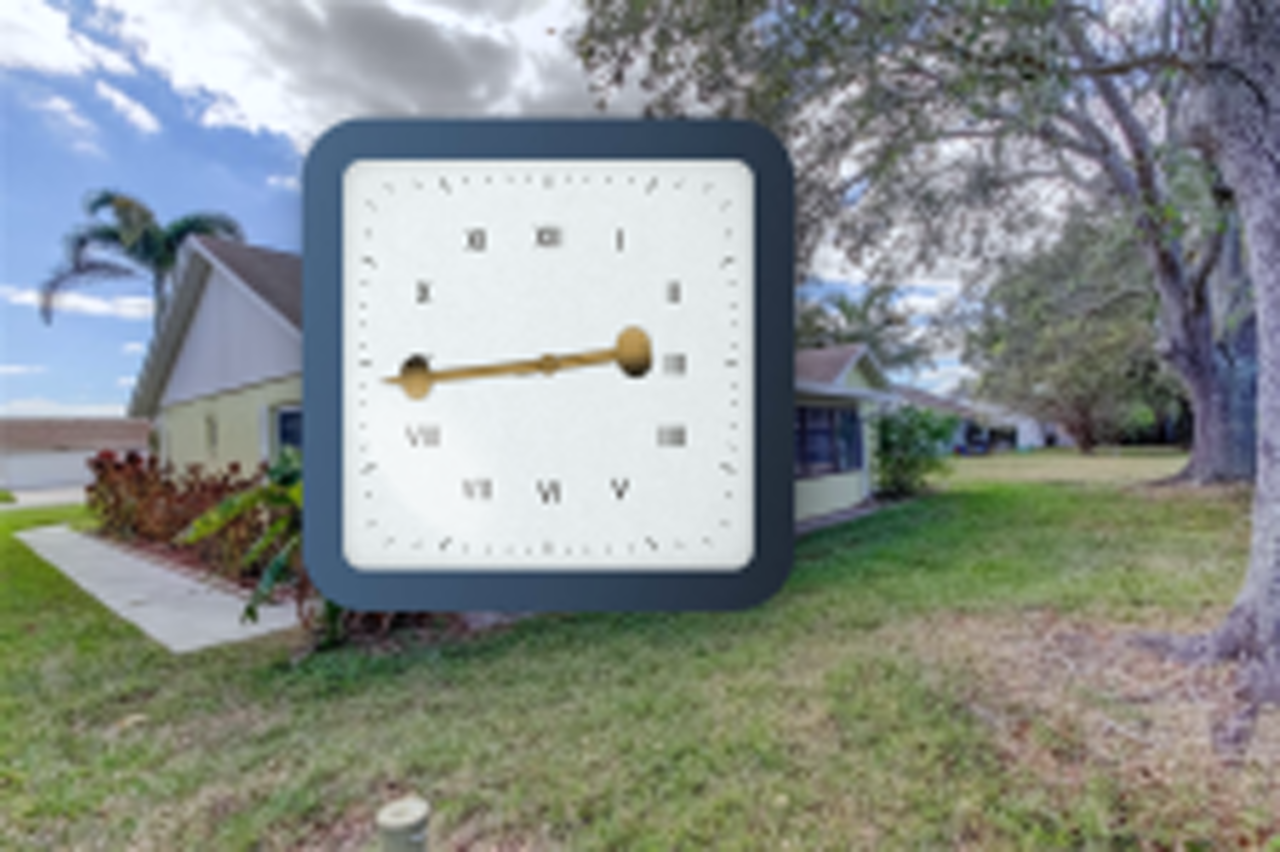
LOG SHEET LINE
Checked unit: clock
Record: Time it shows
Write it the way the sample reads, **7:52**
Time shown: **2:44**
